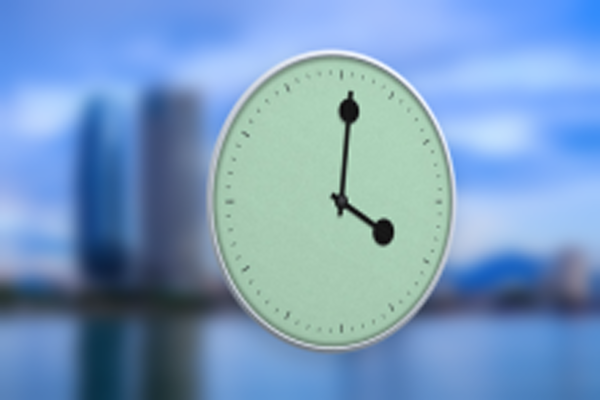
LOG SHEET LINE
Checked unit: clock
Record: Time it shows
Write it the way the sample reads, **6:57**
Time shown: **4:01**
